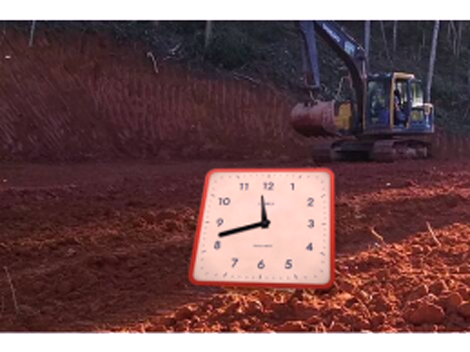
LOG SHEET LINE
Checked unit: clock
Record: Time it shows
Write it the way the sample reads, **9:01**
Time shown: **11:42**
